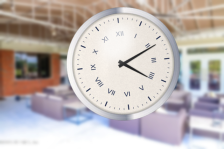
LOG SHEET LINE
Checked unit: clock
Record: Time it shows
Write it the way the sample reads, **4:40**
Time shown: **4:11**
